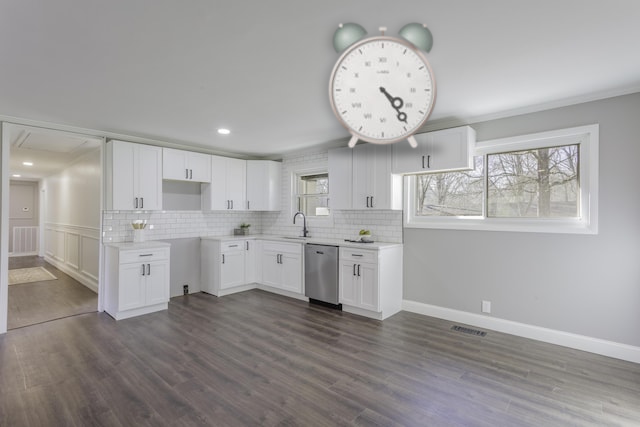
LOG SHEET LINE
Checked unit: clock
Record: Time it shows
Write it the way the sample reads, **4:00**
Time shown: **4:24**
